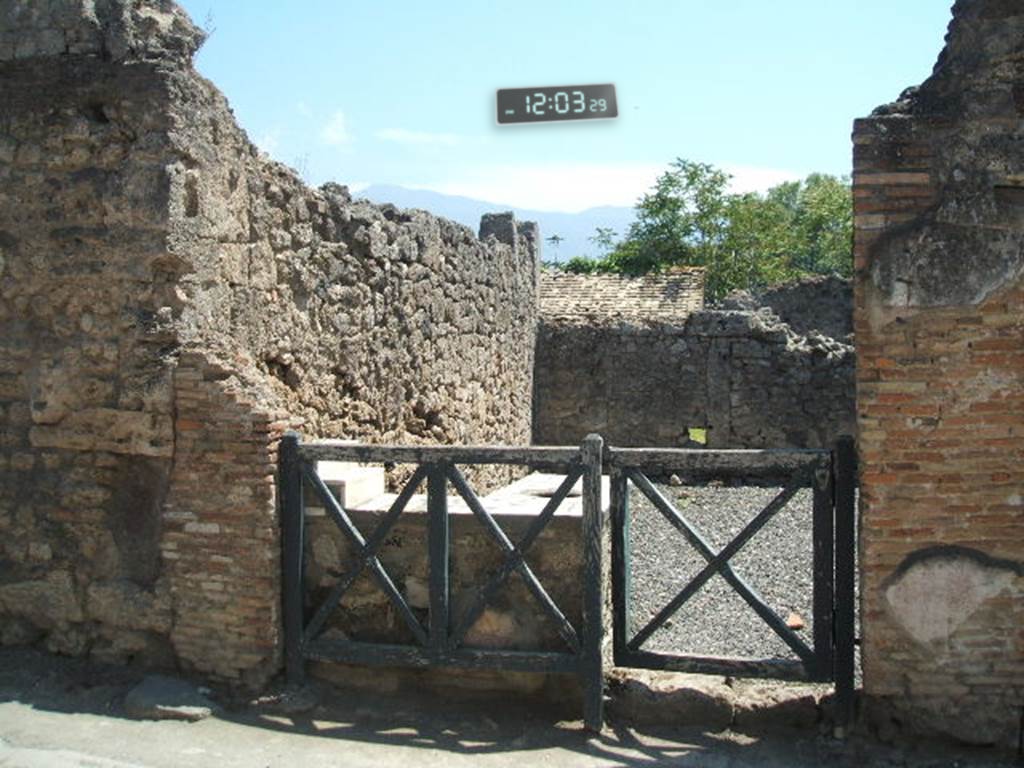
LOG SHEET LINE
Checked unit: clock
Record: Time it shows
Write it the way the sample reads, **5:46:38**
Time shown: **12:03:29**
